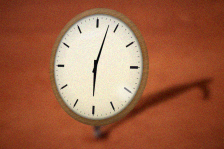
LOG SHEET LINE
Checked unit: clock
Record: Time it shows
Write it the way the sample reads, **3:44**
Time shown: **6:03**
